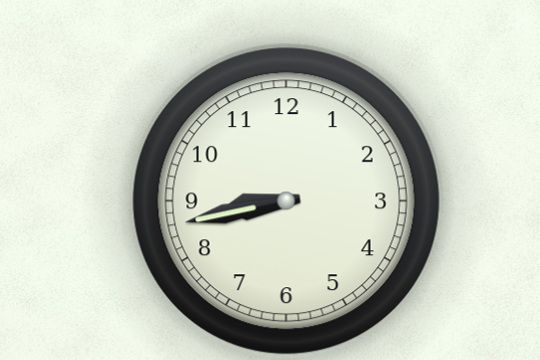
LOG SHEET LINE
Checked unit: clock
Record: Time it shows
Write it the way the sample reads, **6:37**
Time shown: **8:43**
